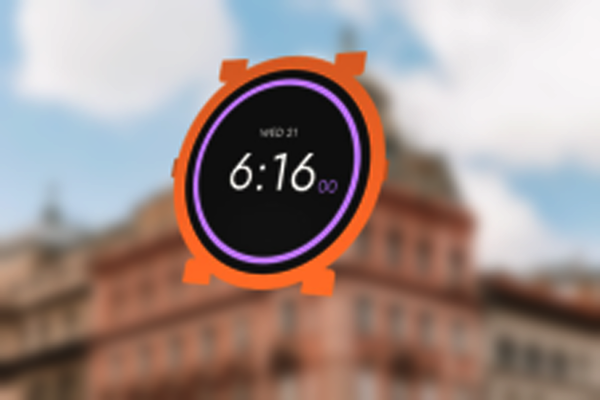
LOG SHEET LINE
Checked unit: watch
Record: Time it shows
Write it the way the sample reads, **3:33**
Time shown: **6:16**
